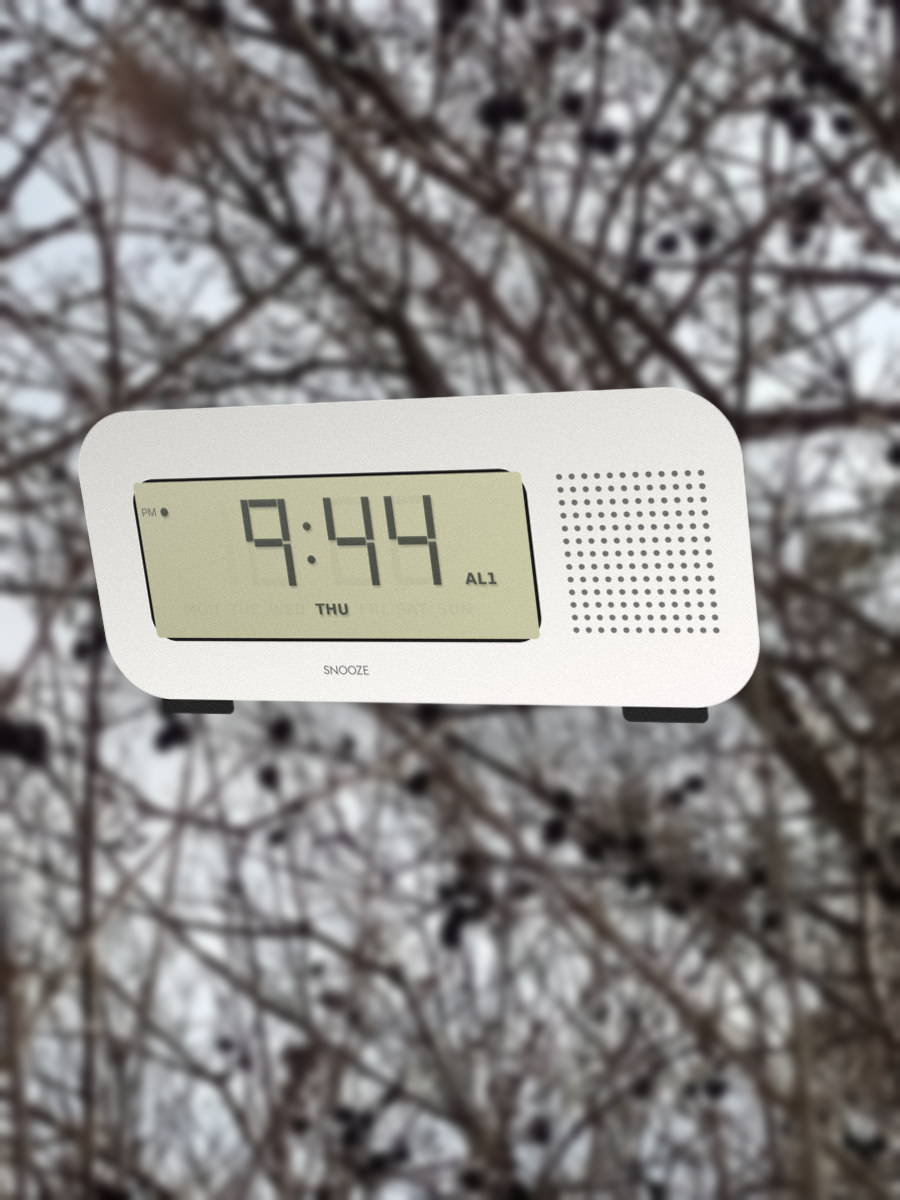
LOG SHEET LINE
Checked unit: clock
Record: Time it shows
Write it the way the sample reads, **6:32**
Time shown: **9:44**
